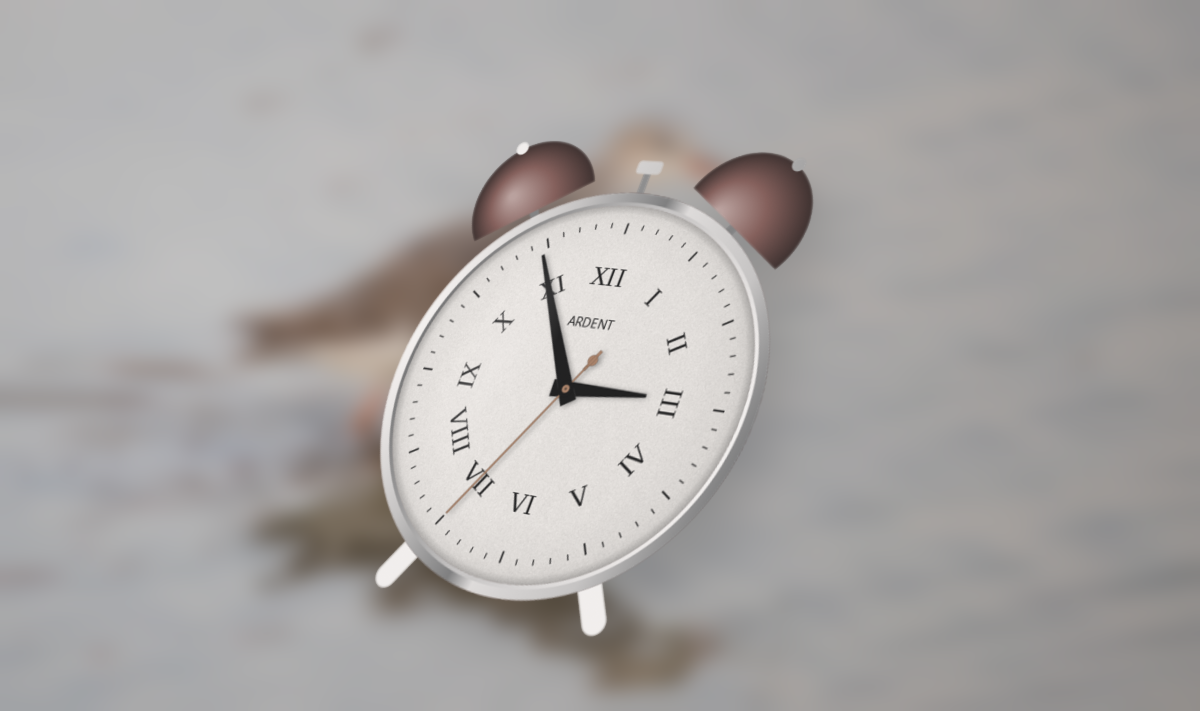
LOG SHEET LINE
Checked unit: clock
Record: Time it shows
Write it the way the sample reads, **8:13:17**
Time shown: **2:54:35**
